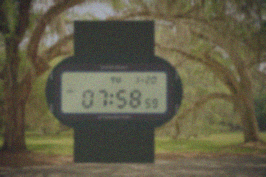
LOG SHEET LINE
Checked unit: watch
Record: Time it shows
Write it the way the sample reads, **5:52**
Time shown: **7:58**
